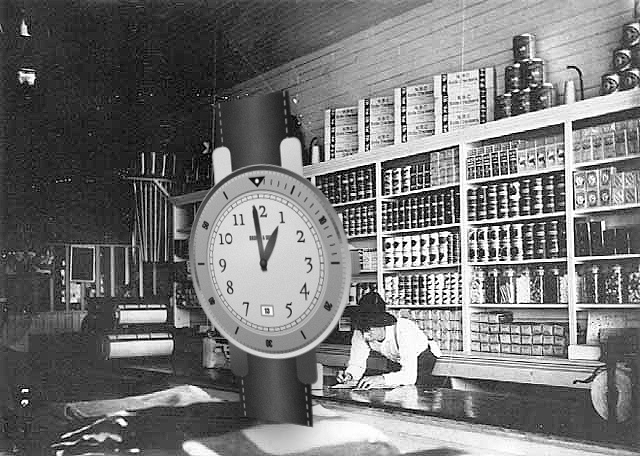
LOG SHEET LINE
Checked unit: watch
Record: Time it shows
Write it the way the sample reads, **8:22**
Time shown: **12:59**
